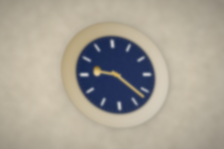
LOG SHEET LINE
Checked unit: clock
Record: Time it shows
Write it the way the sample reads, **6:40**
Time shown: **9:22**
